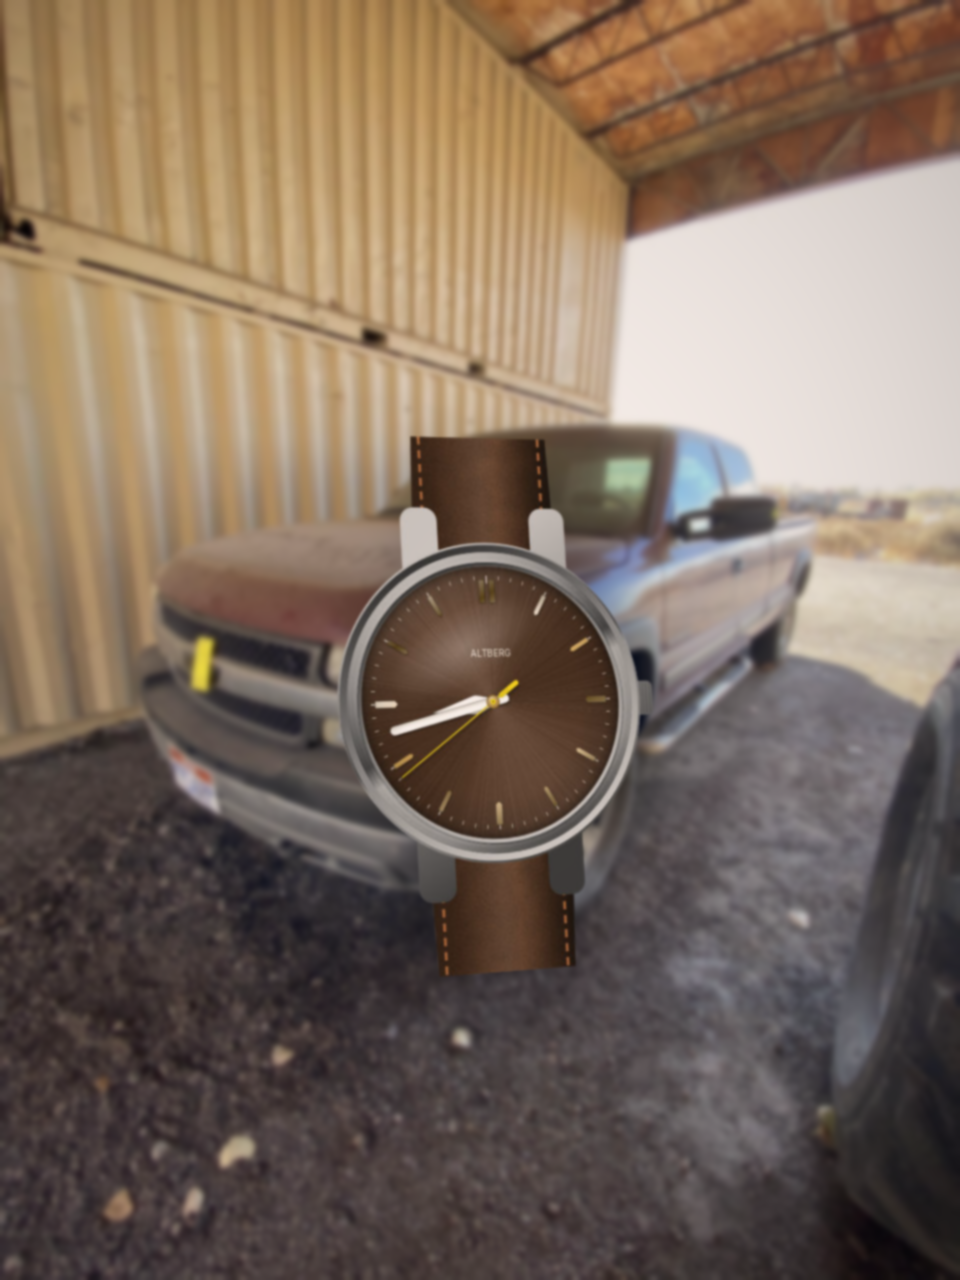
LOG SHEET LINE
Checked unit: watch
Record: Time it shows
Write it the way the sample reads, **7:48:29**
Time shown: **8:42:39**
